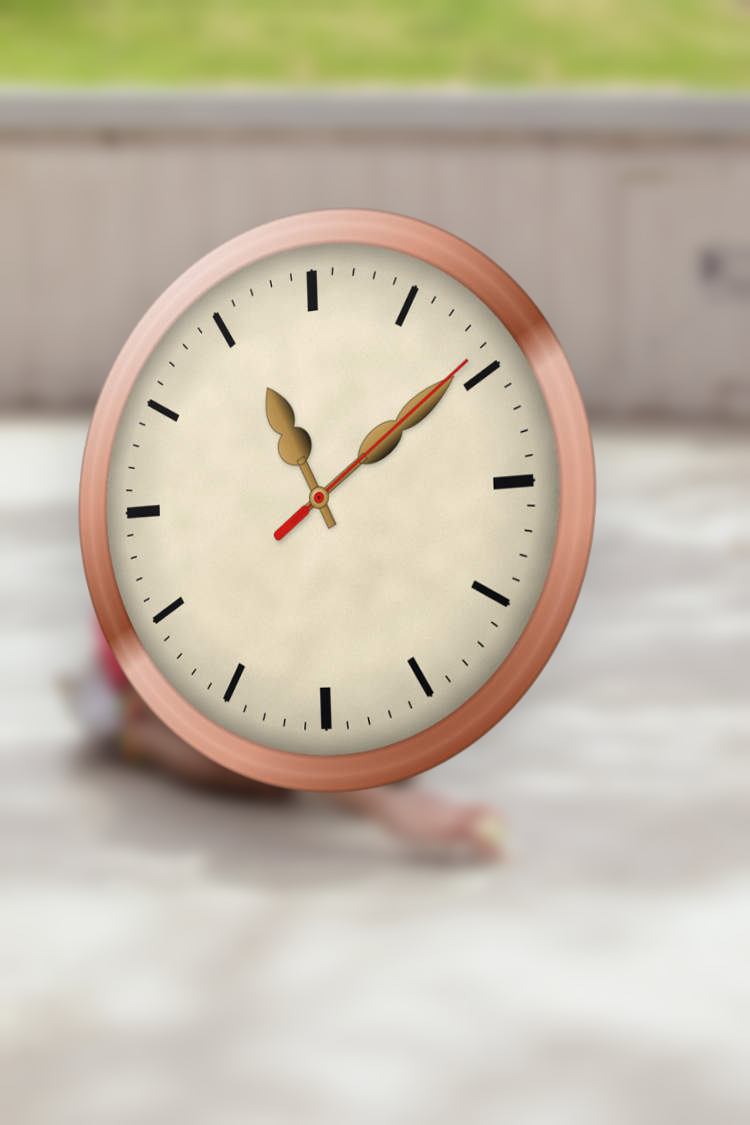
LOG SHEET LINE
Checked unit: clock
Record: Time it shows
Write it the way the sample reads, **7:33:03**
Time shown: **11:09:09**
